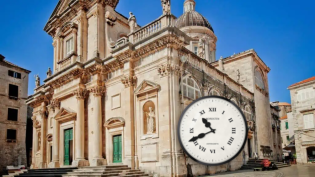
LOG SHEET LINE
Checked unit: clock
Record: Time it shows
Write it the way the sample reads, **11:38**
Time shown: **10:41**
